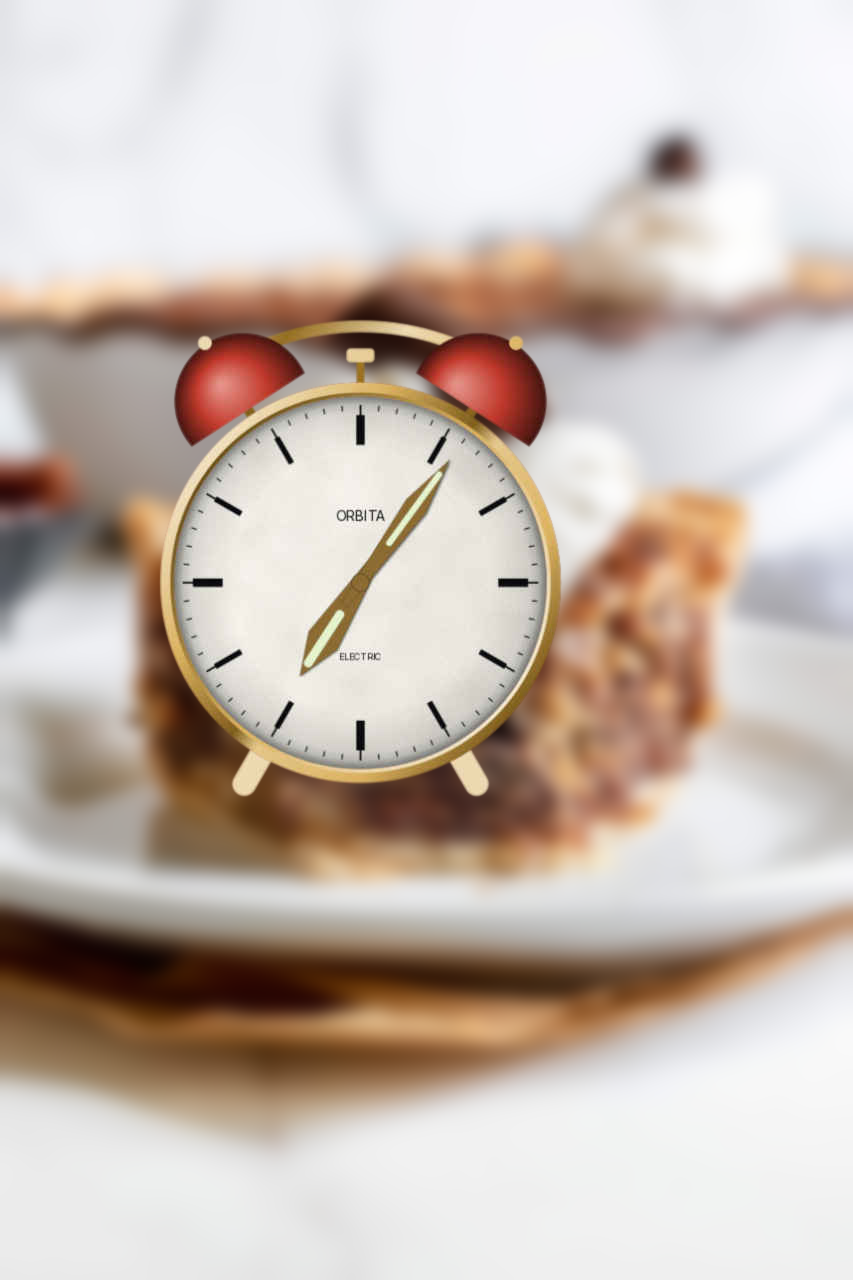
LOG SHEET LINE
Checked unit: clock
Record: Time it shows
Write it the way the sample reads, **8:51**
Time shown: **7:06**
